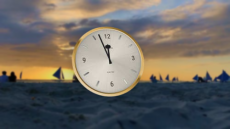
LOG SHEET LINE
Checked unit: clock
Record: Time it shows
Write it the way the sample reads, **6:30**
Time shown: **11:57**
